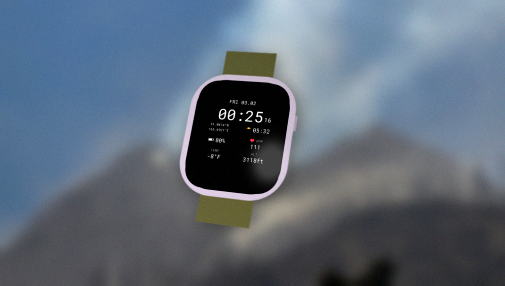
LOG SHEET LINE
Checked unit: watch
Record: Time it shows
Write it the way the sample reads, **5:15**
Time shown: **0:25**
